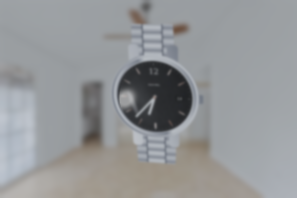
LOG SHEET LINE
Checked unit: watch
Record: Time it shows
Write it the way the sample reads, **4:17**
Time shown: **6:37**
